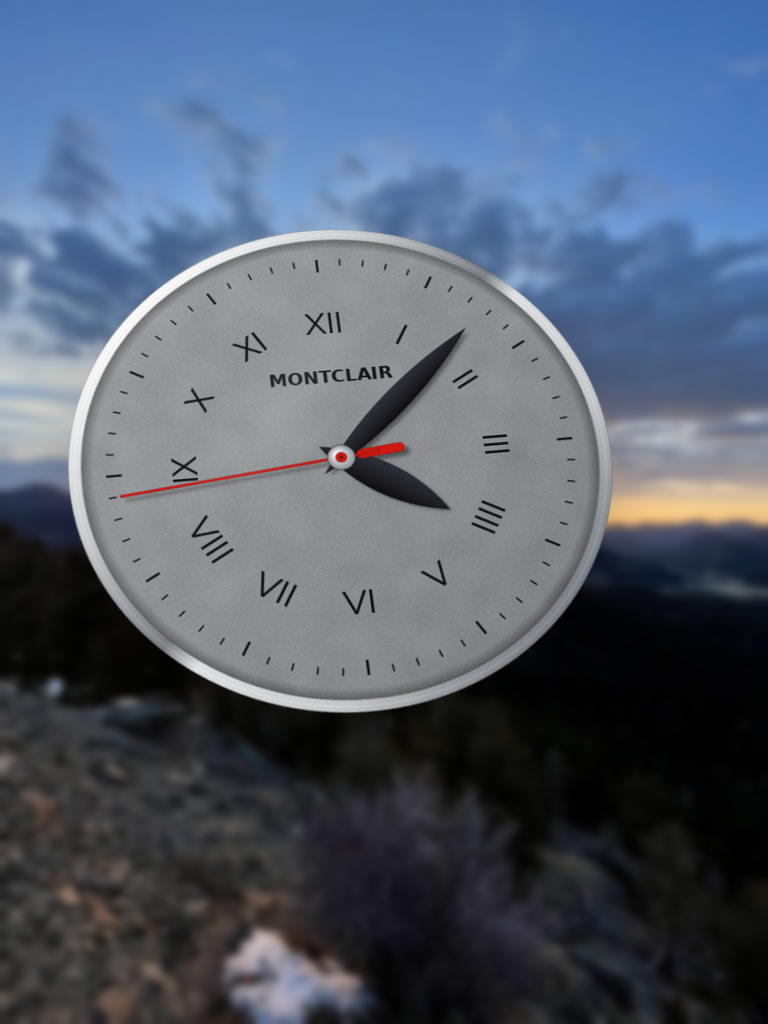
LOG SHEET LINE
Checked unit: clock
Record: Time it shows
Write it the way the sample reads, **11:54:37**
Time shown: **4:07:44**
